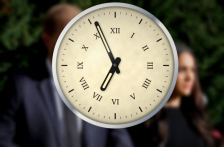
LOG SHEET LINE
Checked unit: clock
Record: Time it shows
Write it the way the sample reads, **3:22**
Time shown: **6:56**
